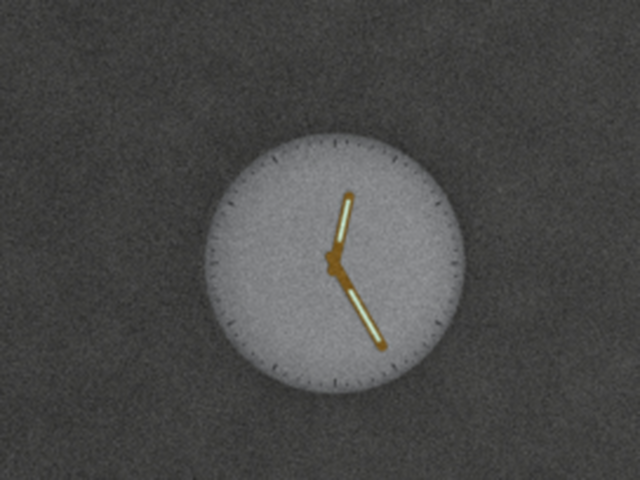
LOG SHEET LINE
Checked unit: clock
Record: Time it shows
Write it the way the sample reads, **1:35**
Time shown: **12:25**
